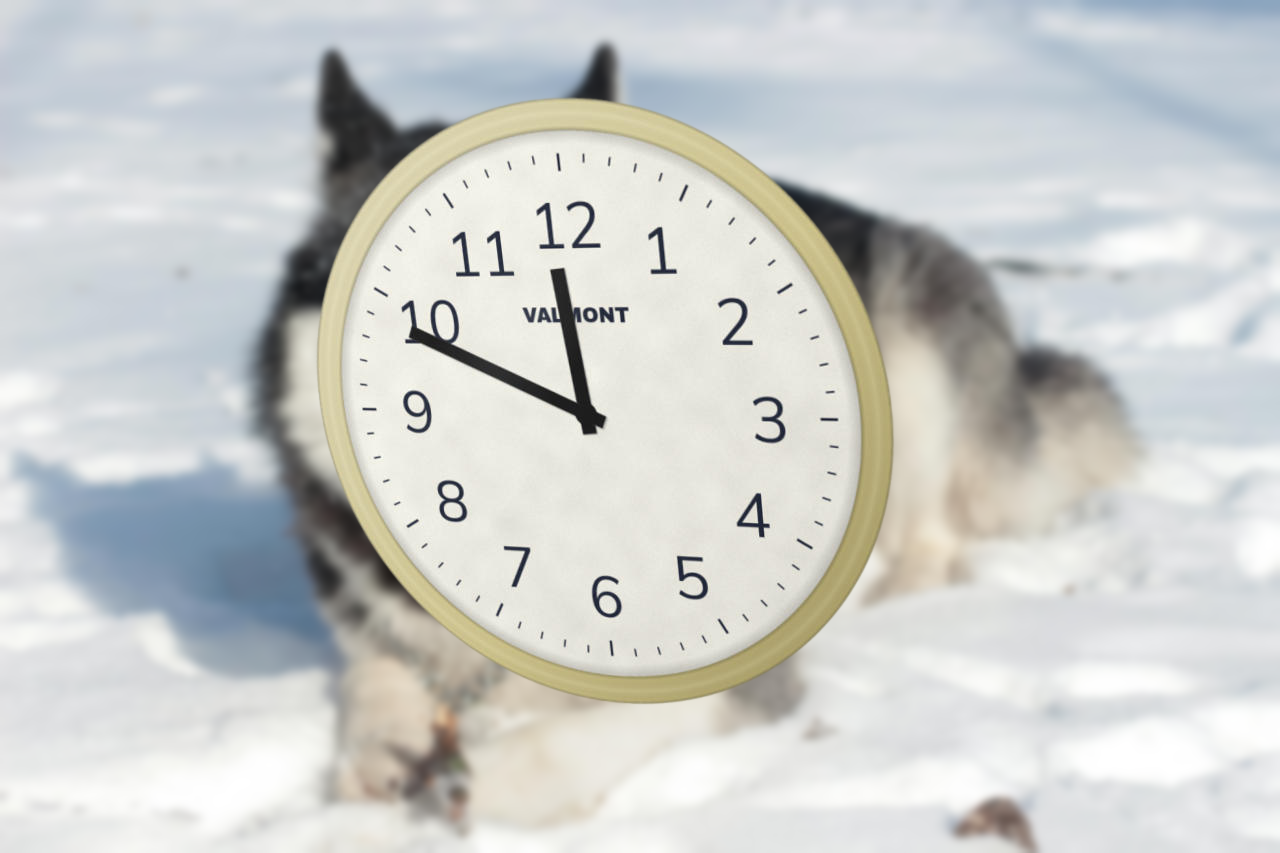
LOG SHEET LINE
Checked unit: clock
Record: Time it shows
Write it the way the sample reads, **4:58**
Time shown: **11:49**
